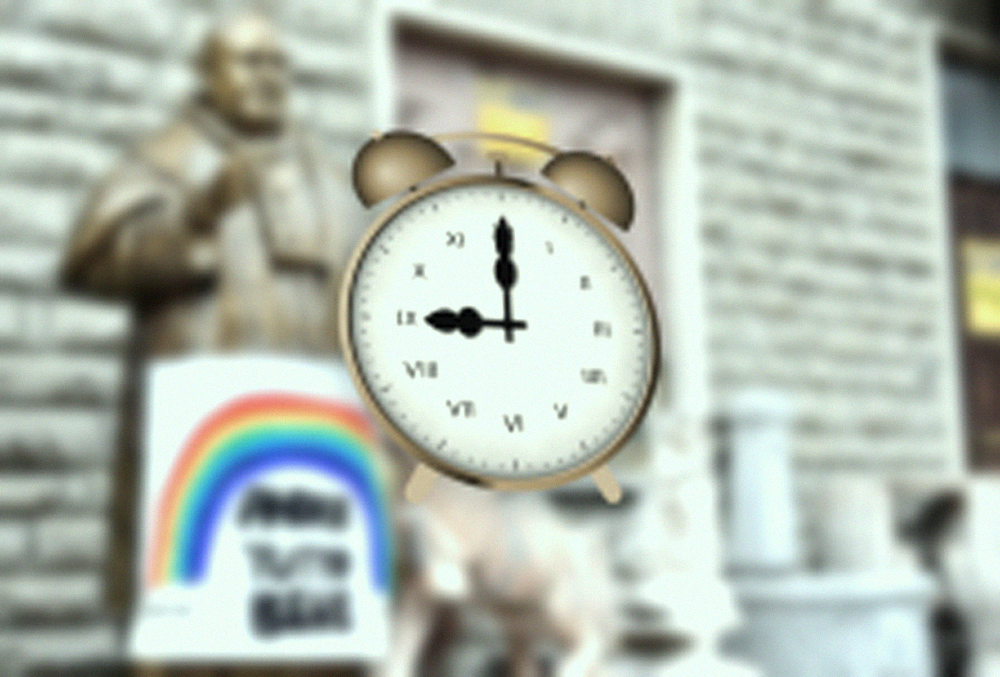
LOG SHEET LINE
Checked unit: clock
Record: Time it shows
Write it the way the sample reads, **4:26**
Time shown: **9:00**
